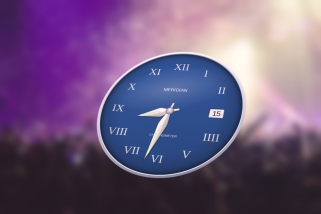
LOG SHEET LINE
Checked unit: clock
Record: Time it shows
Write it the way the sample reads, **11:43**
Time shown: **8:32**
